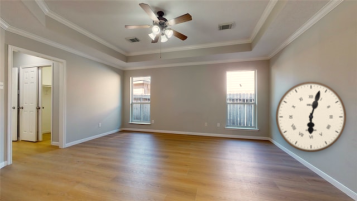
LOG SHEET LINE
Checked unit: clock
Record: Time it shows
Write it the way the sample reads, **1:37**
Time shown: **6:03**
